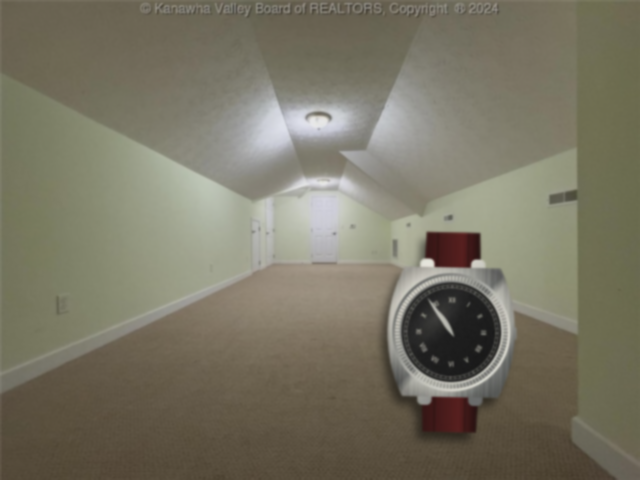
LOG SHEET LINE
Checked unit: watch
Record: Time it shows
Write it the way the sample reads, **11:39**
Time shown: **10:54**
